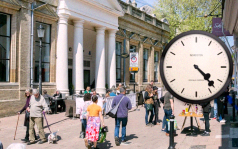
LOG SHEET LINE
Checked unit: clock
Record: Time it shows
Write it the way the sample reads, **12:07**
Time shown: **4:23**
